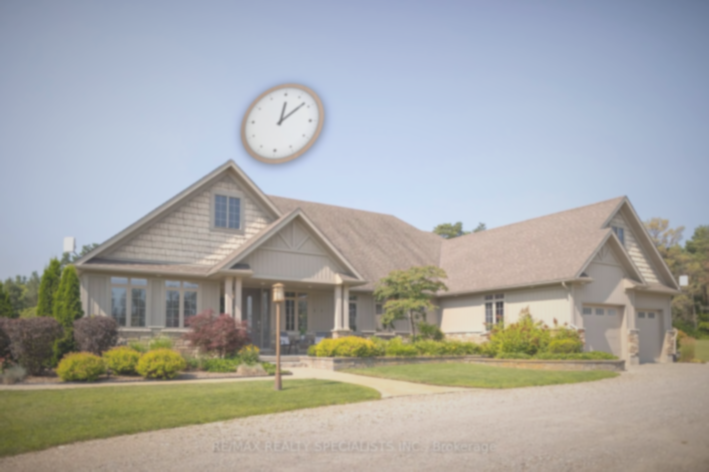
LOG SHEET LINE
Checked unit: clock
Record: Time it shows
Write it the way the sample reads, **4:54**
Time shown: **12:08**
